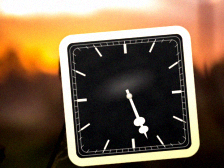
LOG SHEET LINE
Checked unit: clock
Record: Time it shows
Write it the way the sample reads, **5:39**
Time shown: **5:27**
